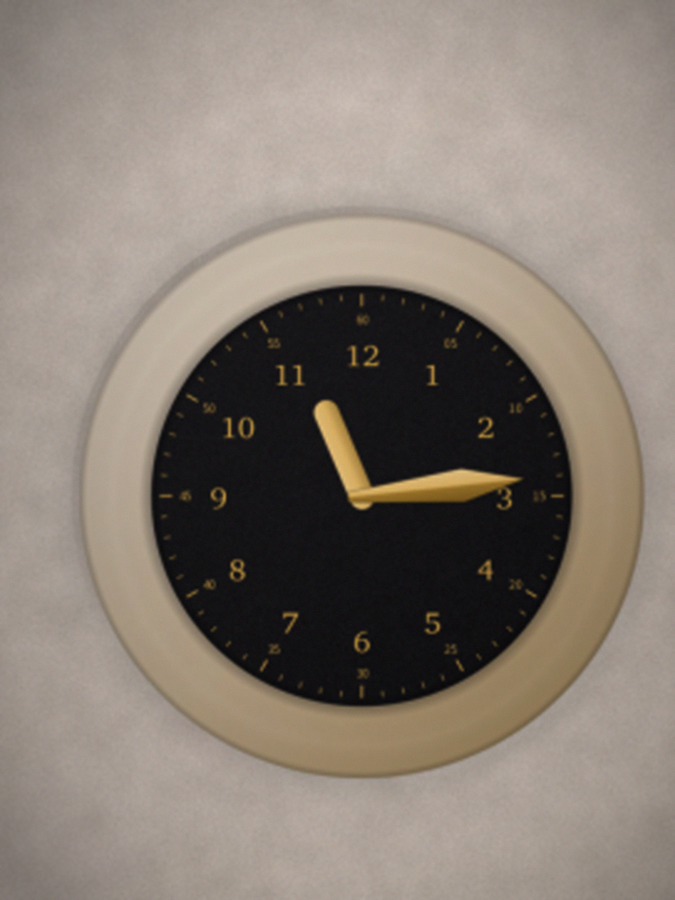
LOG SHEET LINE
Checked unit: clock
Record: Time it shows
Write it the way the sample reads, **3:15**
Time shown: **11:14**
